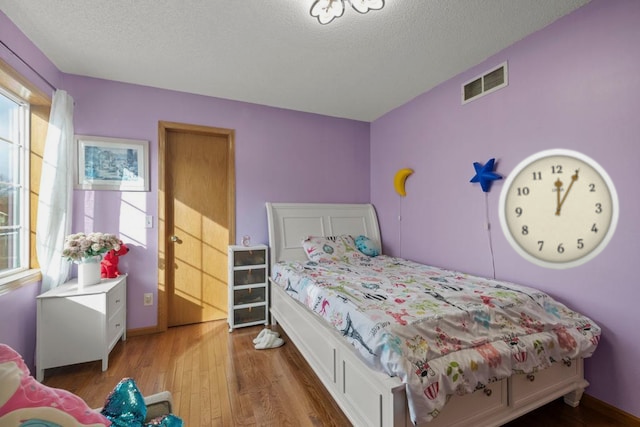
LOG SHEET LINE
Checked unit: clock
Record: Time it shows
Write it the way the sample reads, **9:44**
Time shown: **12:05**
